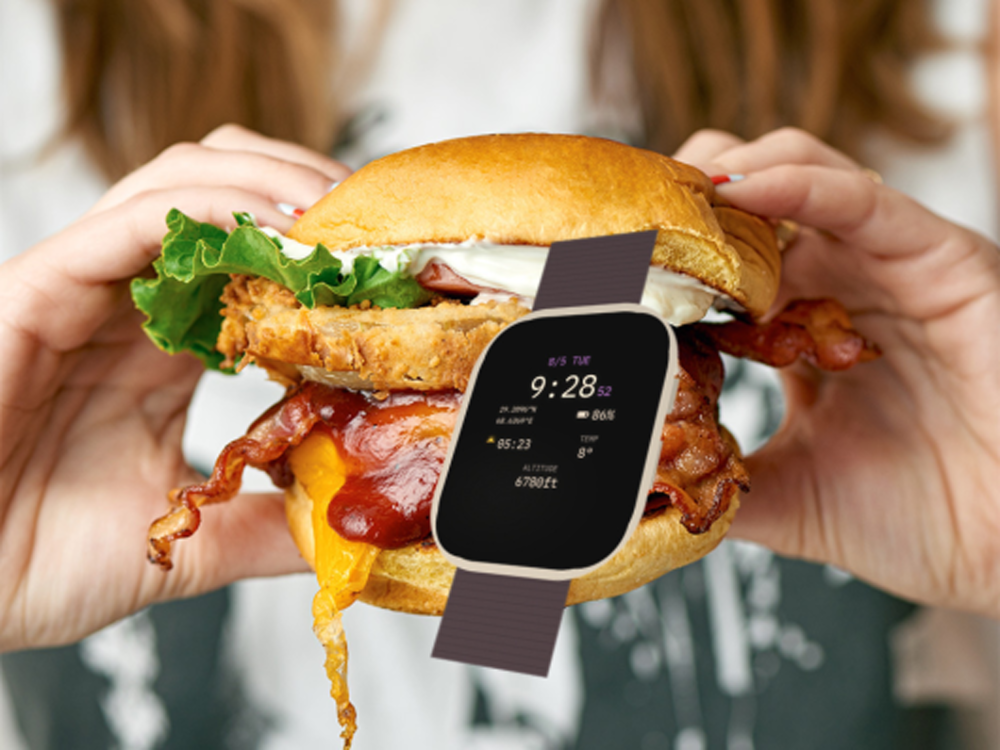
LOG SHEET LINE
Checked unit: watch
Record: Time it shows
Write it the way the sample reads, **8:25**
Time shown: **9:28**
